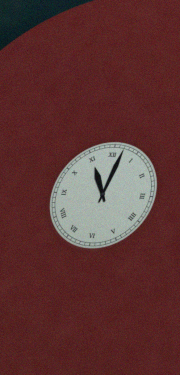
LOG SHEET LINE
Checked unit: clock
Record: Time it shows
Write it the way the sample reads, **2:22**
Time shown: **11:02**
